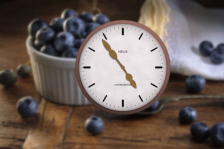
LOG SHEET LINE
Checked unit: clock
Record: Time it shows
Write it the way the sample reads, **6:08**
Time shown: **4:54**
